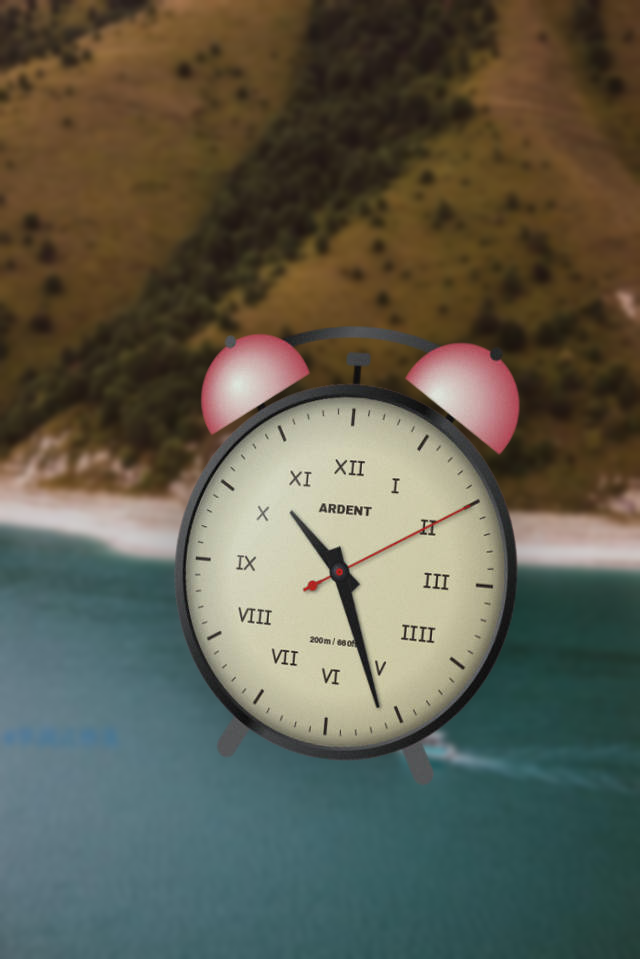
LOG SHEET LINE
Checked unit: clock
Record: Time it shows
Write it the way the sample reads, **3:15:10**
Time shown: **10:26:10**
